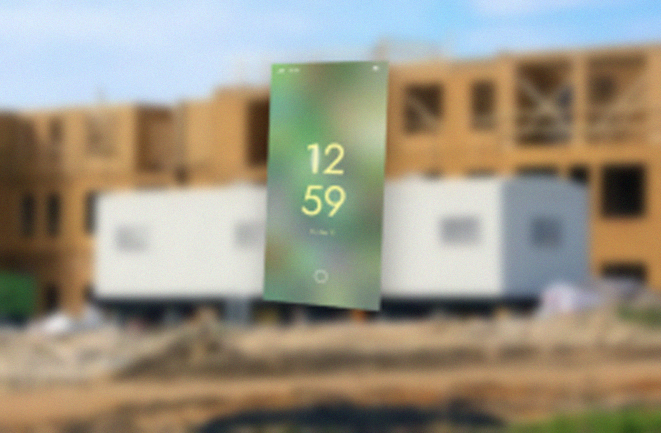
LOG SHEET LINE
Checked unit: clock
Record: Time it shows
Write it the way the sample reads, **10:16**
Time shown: **12:59**
